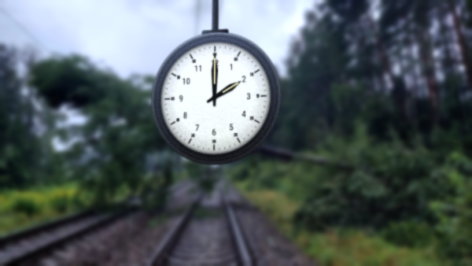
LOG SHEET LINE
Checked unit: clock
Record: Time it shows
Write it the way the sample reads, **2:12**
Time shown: **2:00**
